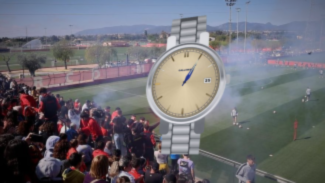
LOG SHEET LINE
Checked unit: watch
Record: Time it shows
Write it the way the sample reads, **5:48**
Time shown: **1:05**
